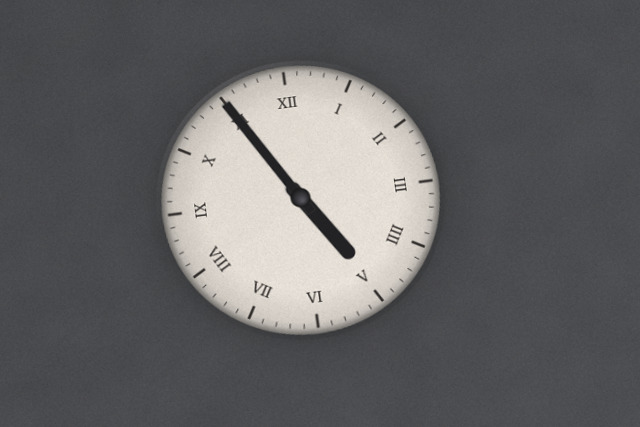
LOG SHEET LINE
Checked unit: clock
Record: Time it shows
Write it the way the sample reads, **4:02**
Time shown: **4:55**
